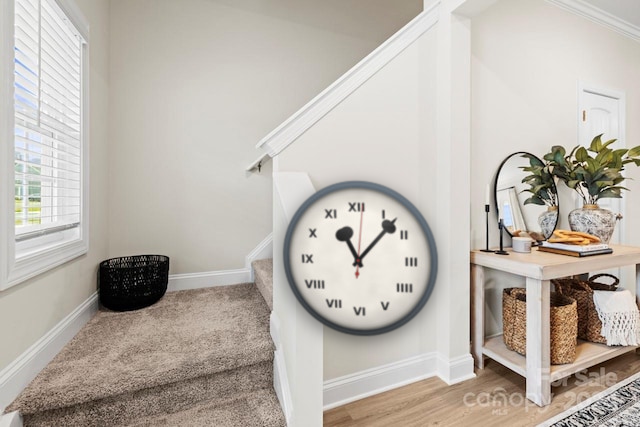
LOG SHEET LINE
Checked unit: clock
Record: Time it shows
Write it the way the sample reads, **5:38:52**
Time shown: **11:07:01**
